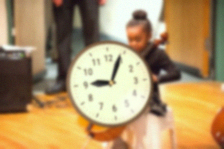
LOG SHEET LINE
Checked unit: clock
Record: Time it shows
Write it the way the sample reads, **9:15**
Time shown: **9:04**
